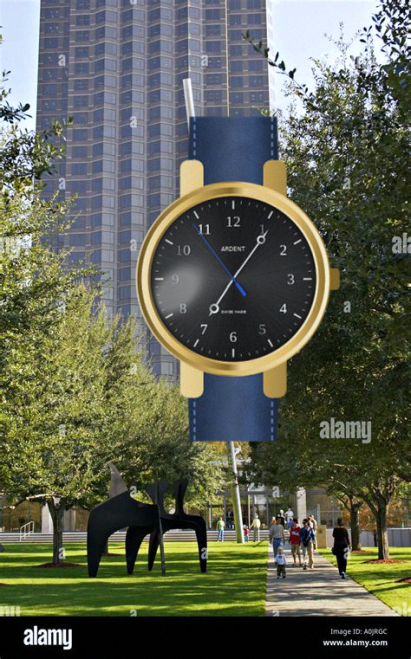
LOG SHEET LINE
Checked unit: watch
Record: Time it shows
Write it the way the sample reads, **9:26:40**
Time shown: **7:05:54**
